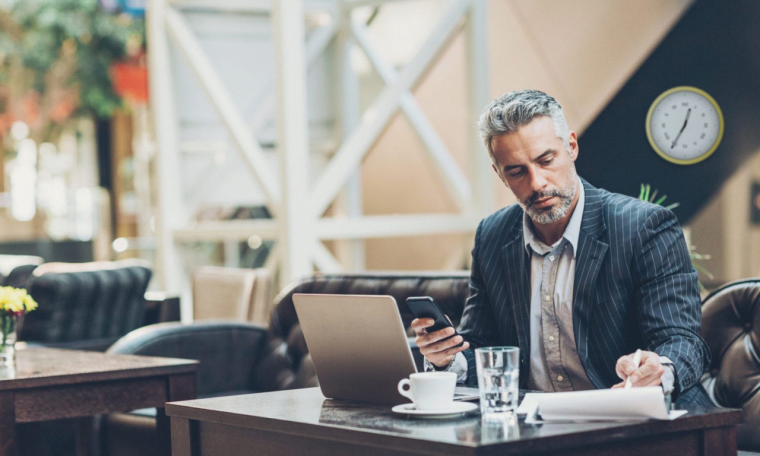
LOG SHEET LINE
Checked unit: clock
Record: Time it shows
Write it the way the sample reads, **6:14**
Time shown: **12:35**
